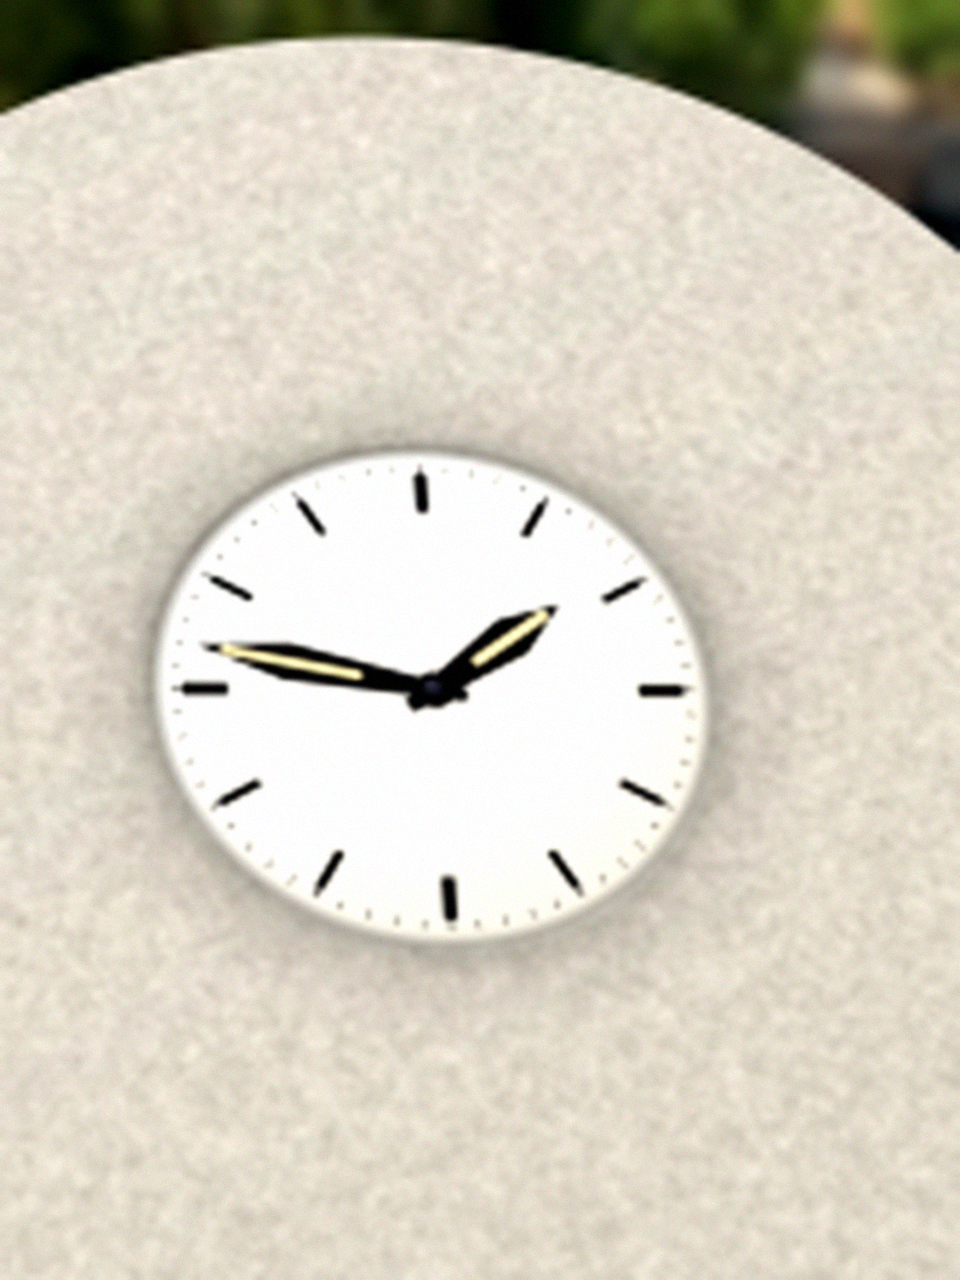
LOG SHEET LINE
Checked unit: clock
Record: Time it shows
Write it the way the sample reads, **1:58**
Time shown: **1:47**
